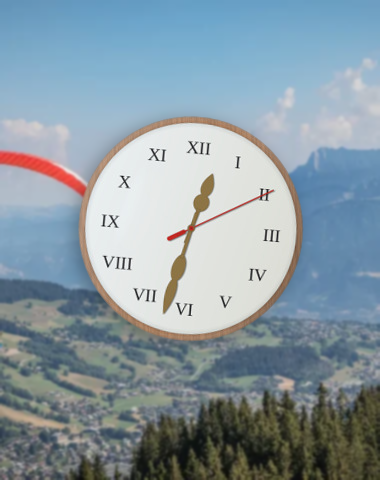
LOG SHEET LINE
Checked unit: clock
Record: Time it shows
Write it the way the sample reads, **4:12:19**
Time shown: **12:32:10**
